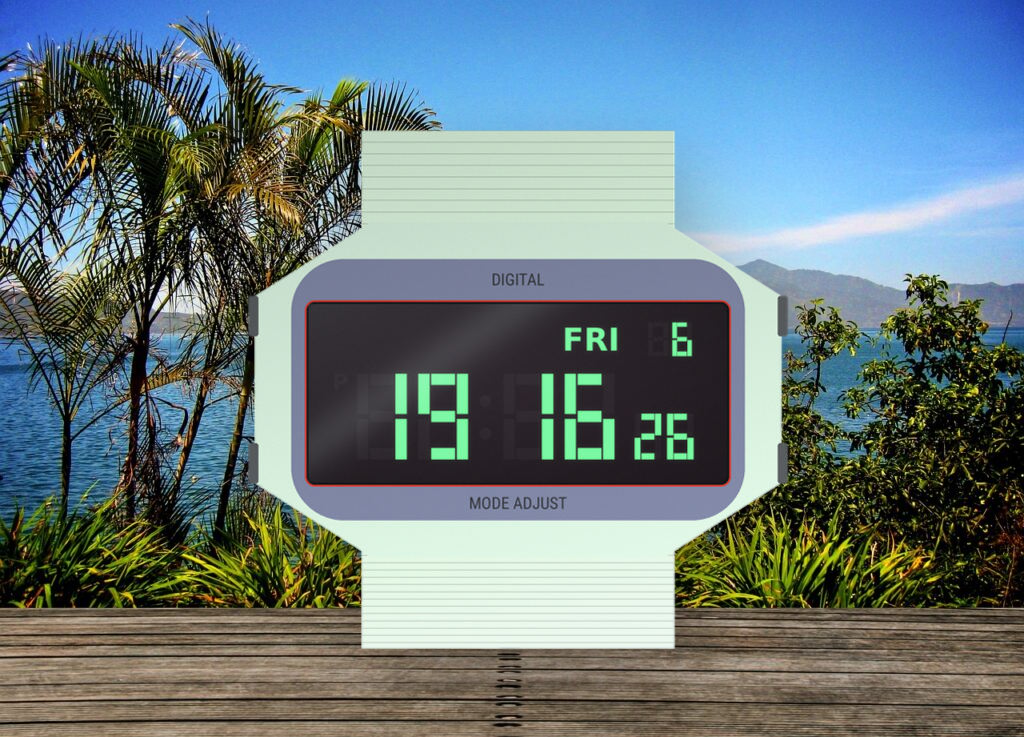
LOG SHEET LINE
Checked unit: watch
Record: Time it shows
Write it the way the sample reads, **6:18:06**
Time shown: **19:16:26**
